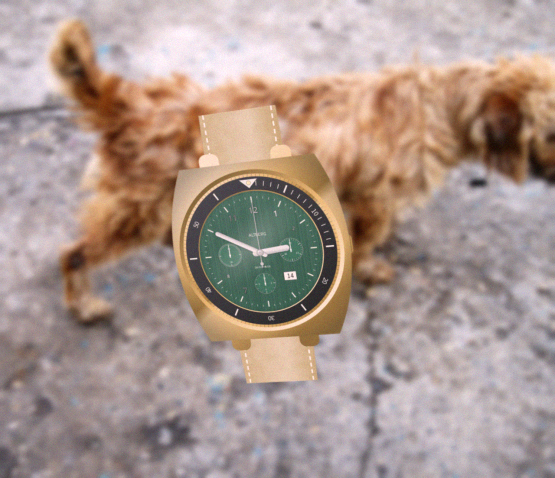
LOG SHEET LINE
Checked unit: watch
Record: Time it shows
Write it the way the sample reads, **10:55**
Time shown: **2:50**
